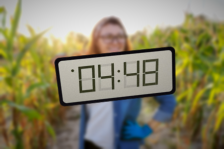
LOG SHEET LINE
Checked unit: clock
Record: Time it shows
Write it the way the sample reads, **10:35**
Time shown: **4:48**
